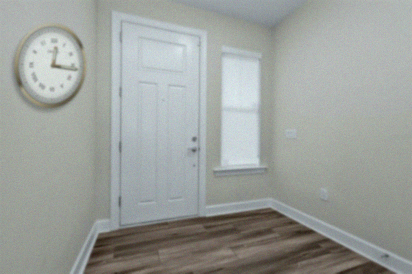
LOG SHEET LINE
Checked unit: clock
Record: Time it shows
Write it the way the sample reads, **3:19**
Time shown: **12:16**
